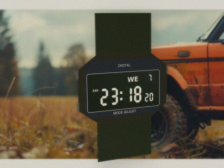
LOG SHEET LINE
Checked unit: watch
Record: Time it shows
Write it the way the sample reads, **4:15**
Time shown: **23:18**
